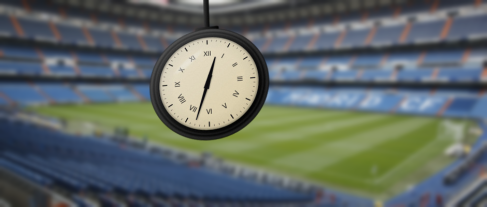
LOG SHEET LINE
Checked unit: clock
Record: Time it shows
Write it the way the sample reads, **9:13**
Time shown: **12:33**
